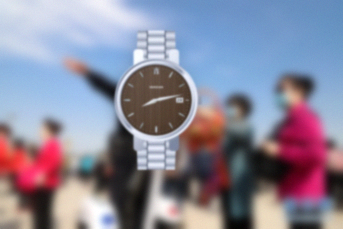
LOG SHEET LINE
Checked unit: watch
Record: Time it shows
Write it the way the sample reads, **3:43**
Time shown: **8:13**
